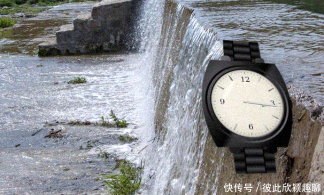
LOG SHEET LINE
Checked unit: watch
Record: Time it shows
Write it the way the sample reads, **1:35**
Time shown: **3:16**
